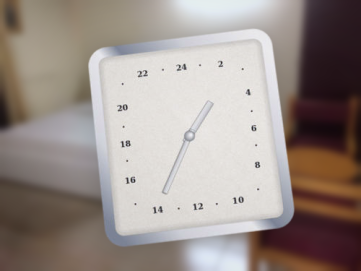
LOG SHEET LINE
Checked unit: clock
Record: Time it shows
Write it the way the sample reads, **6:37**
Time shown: **2:35**
